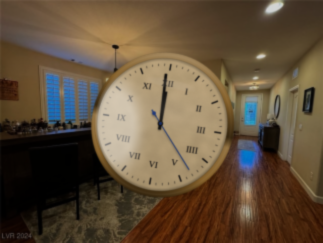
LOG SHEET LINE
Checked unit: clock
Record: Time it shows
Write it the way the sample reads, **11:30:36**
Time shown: **11:59:23**
